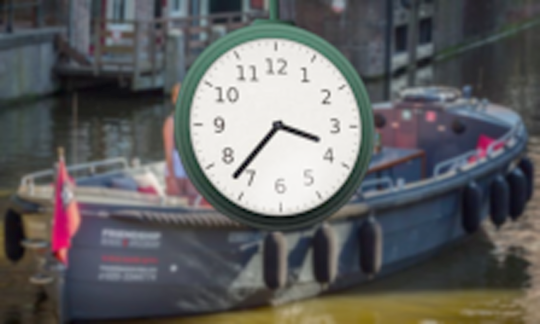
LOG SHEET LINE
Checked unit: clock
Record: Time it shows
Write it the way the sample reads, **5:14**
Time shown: **3:37**
